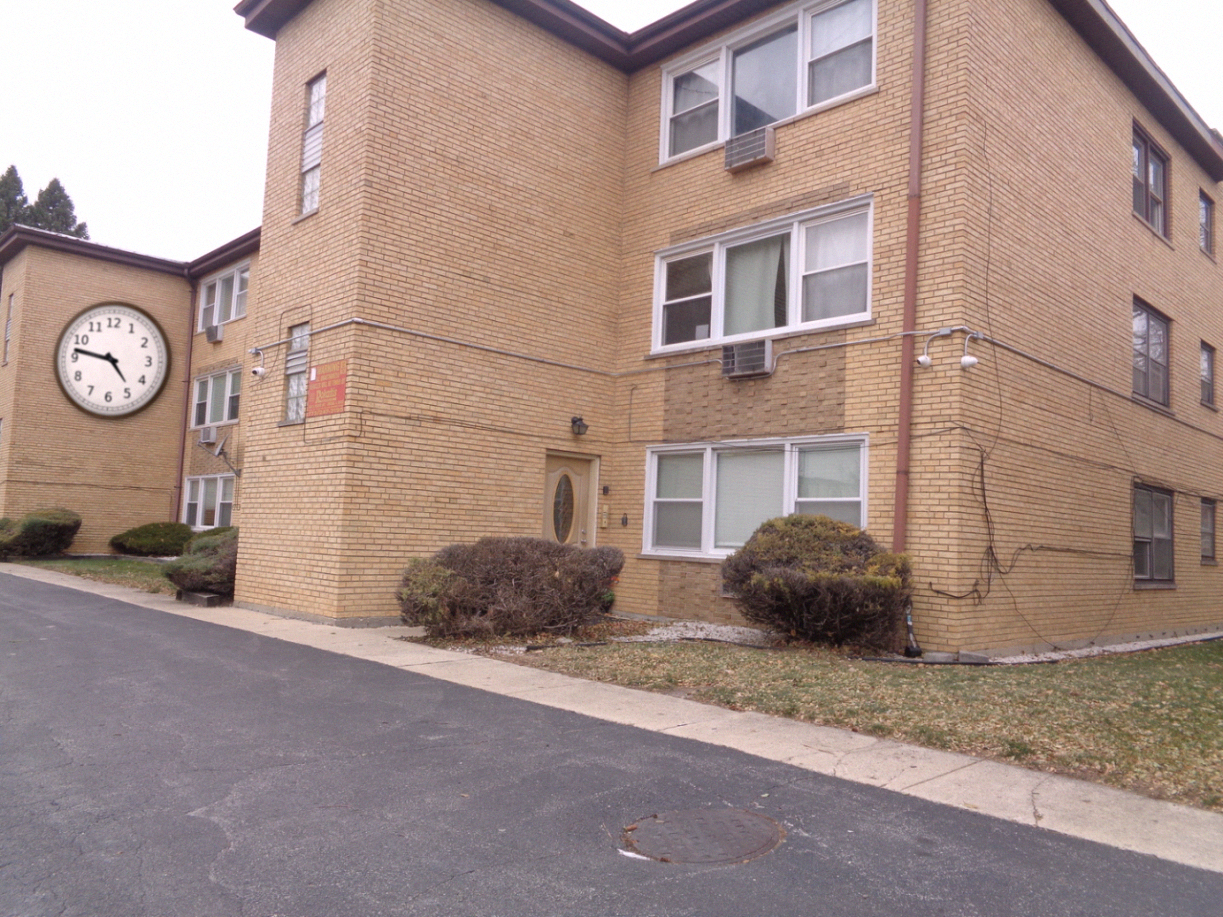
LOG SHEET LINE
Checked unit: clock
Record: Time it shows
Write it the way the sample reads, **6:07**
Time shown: **4:47**
